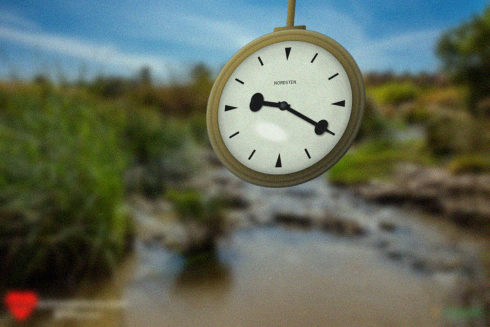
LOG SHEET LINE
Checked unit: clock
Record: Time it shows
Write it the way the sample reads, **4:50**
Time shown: **9:20**
